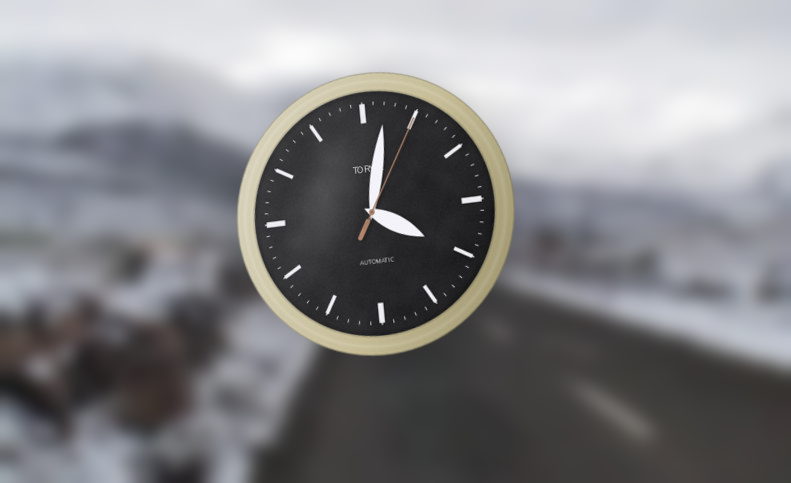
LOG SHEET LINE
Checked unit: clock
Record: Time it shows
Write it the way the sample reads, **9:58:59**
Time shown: **4:02:05**
